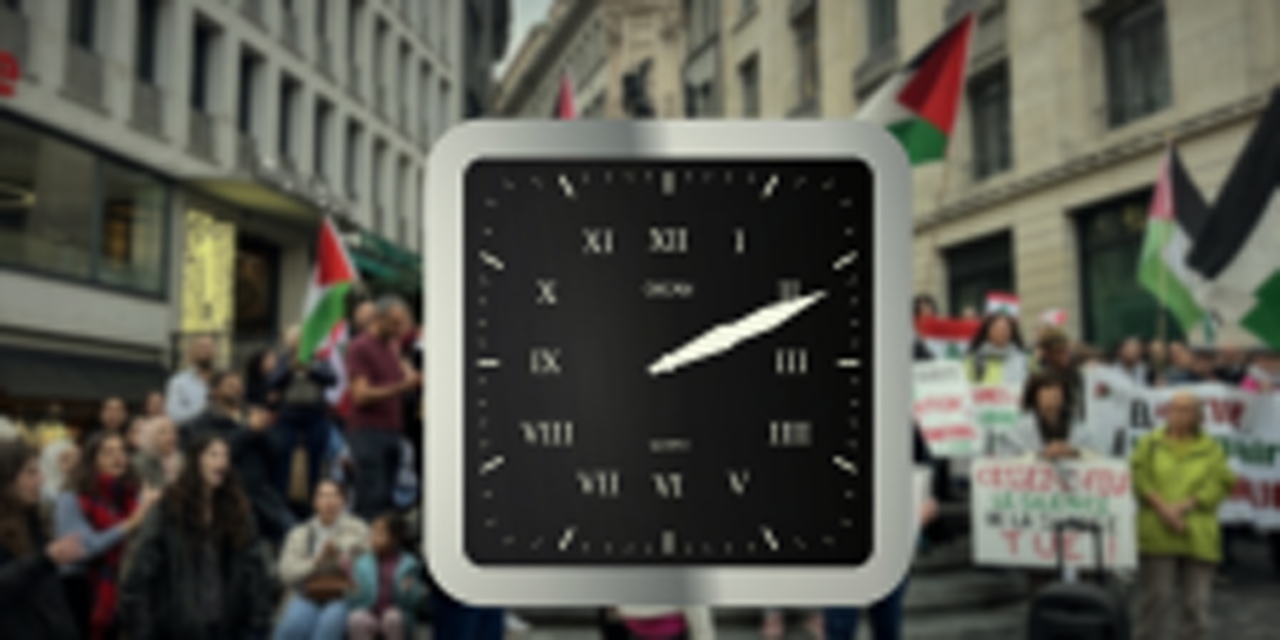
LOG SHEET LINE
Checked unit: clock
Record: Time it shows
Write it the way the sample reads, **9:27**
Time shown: **2:11**
